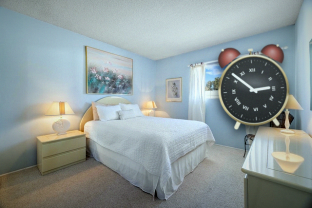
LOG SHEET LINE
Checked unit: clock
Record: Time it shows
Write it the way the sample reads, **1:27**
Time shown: **2:52**
